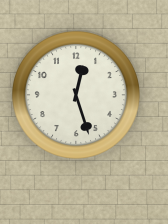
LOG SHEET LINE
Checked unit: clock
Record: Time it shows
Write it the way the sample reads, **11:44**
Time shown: **12:27**
